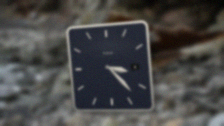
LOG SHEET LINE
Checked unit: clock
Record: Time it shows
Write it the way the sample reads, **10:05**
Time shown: **3:23**
